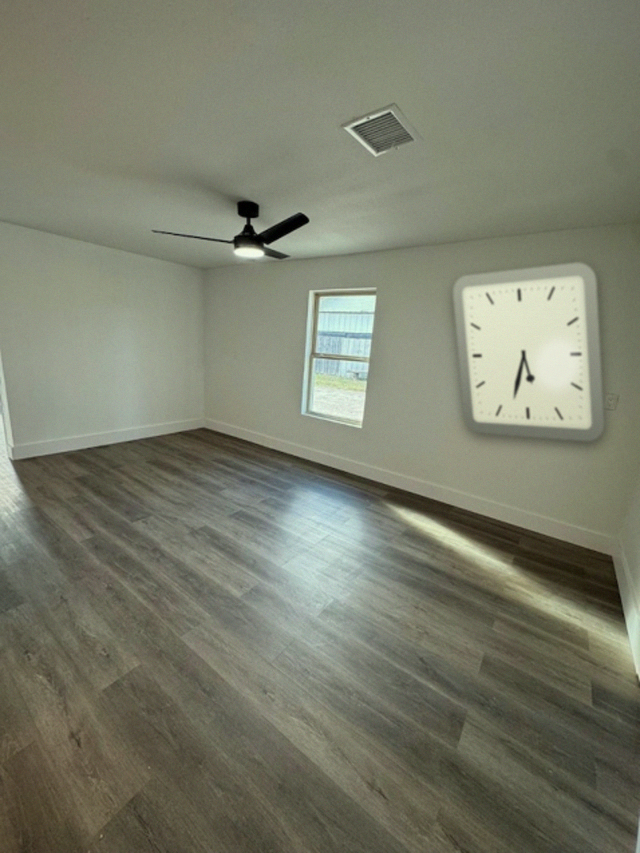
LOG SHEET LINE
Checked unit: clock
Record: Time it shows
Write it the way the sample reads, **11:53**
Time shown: **5:33**
